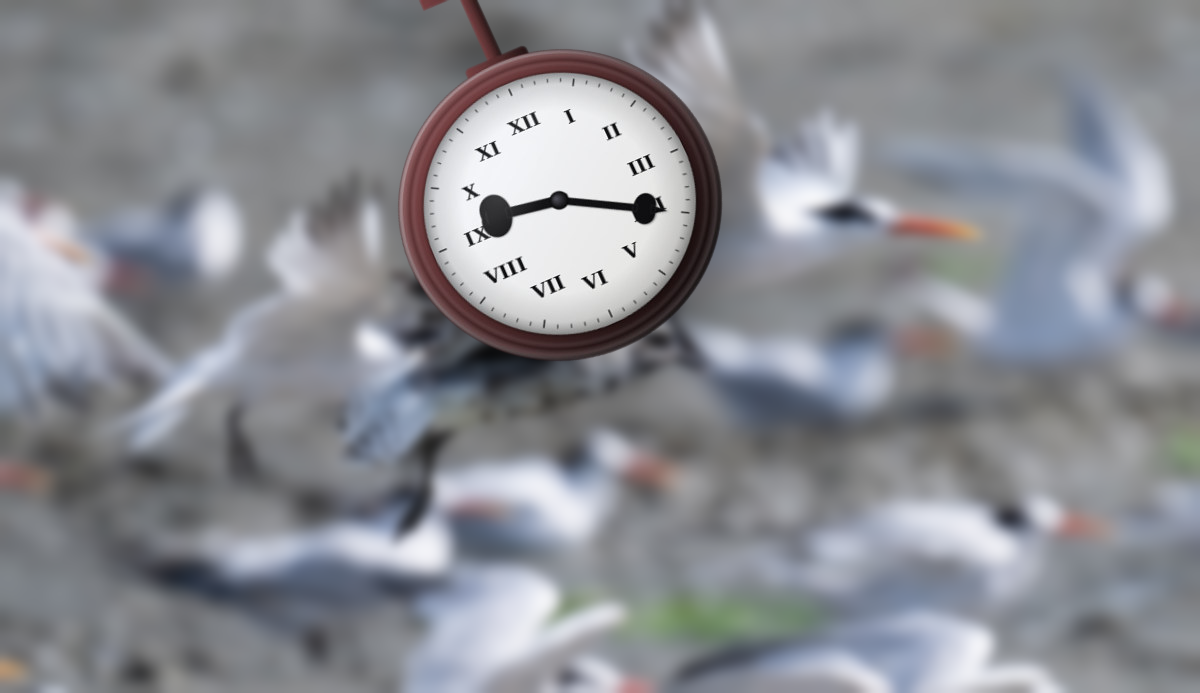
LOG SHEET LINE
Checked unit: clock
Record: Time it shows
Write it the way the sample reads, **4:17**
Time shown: **9:20**
